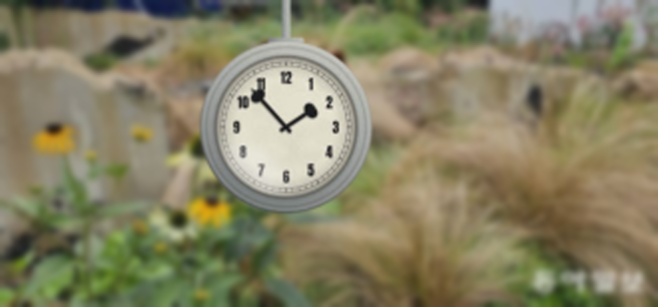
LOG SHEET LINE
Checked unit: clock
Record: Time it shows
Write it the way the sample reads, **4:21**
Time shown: **1:53**
